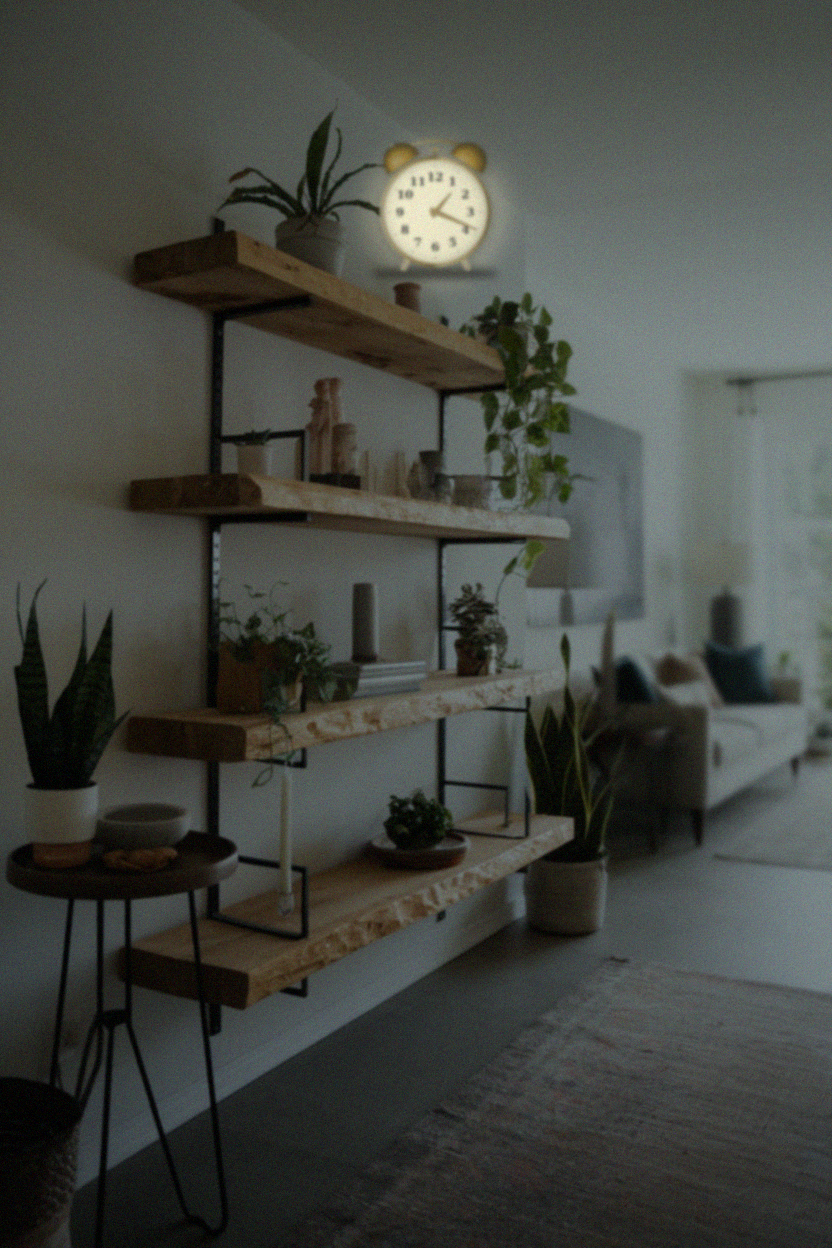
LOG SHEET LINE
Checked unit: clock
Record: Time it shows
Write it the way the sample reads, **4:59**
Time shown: **1:19**
